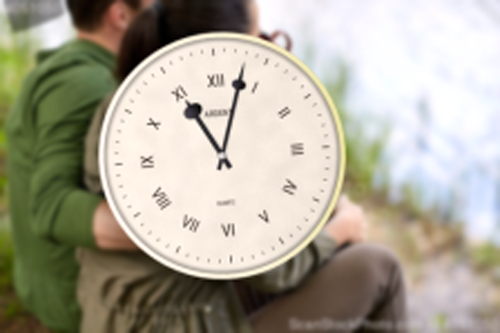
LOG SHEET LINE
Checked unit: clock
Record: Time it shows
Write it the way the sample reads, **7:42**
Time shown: **11:03**
